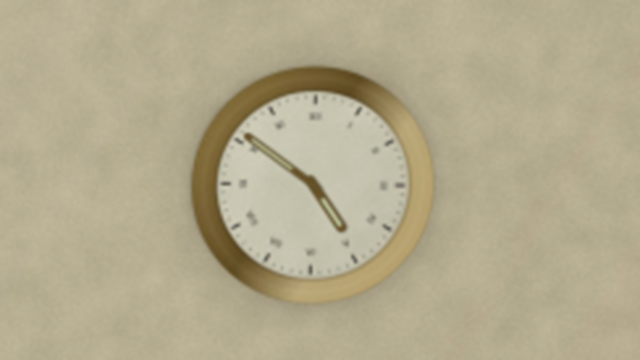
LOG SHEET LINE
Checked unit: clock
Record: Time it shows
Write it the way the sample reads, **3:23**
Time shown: **4:51**
